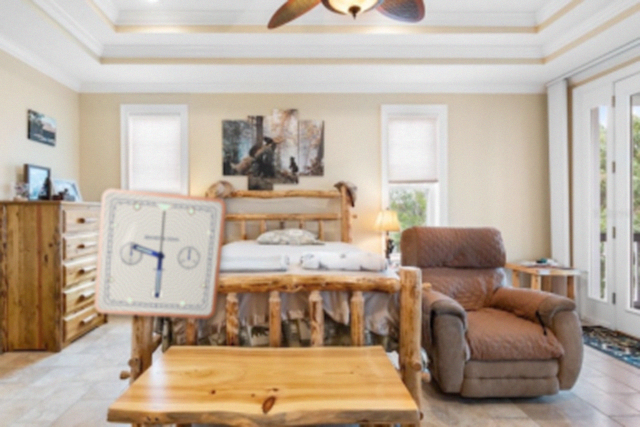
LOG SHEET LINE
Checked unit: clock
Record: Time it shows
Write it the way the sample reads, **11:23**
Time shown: **9:30**
